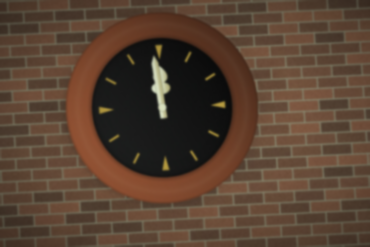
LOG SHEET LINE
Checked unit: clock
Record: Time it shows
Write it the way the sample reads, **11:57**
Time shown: **11:59**
